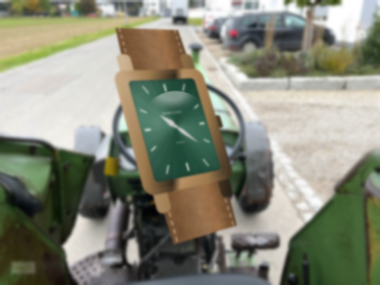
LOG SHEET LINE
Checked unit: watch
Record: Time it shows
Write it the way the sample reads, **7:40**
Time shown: **10:22**
